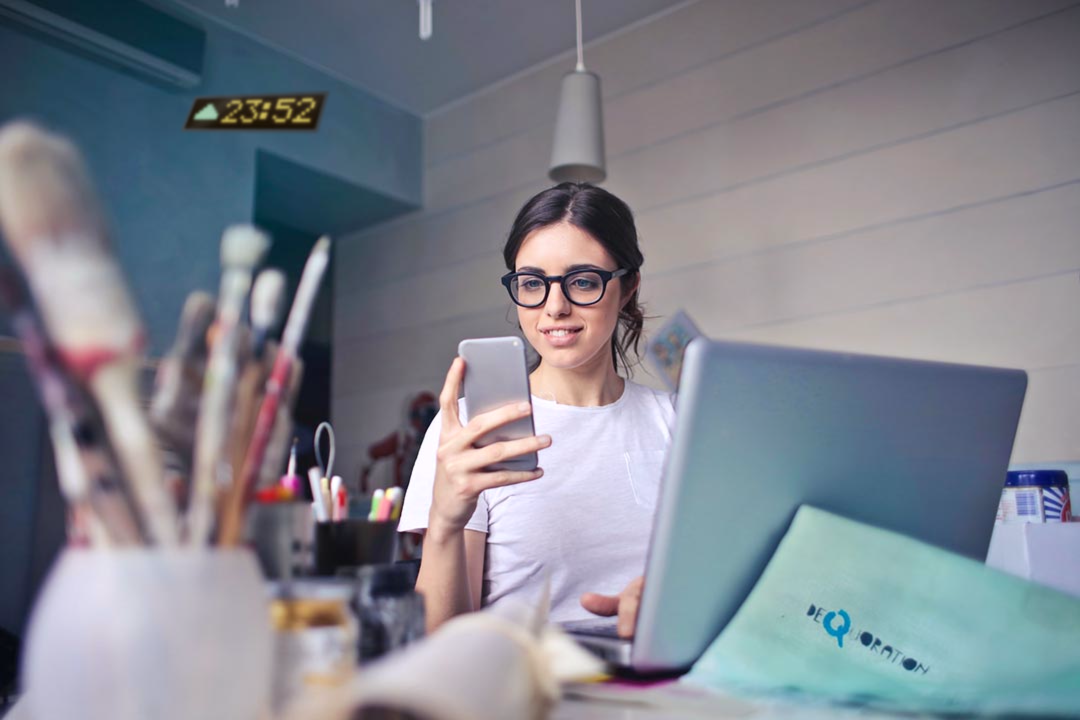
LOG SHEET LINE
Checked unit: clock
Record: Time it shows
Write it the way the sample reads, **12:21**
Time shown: **23:52**
